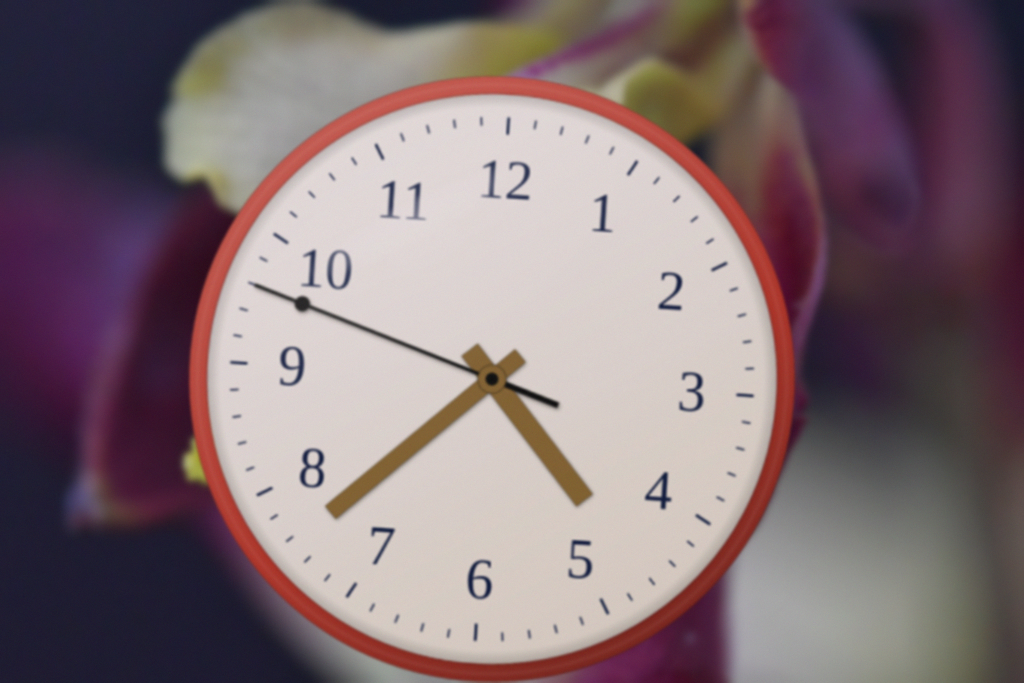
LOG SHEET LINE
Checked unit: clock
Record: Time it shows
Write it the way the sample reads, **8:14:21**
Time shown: **4:37:48**
